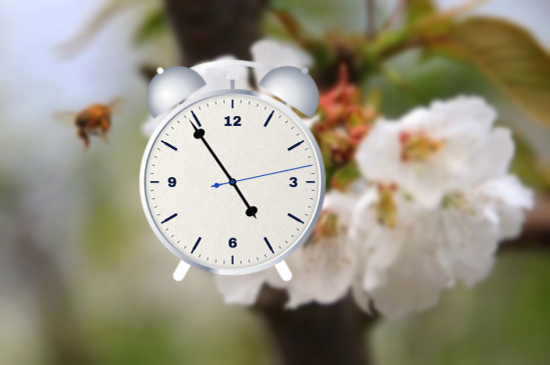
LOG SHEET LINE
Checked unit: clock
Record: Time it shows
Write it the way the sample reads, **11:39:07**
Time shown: **4:54:13**
